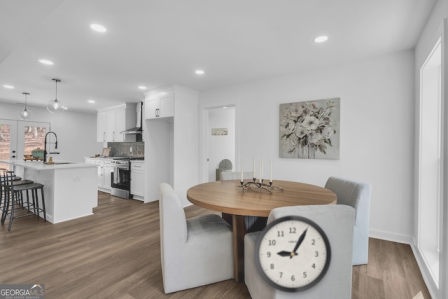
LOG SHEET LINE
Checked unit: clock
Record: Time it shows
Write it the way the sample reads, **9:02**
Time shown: **9:05**
